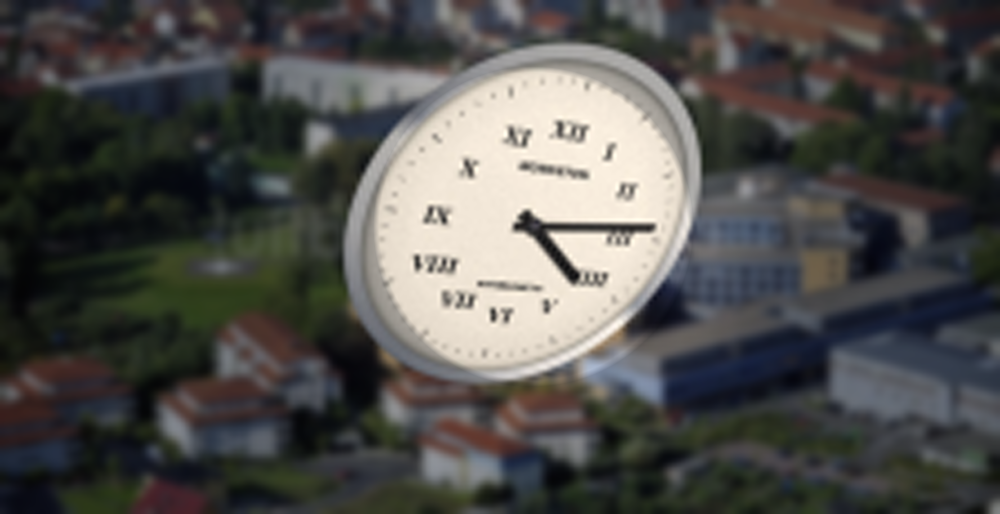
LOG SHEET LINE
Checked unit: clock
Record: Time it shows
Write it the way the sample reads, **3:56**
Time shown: **4:14**
